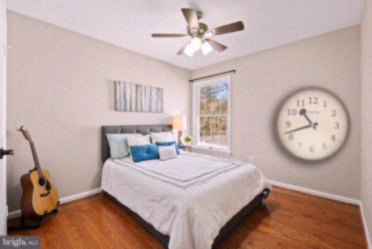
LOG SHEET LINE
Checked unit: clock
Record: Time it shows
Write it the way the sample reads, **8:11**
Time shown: **10:42**
